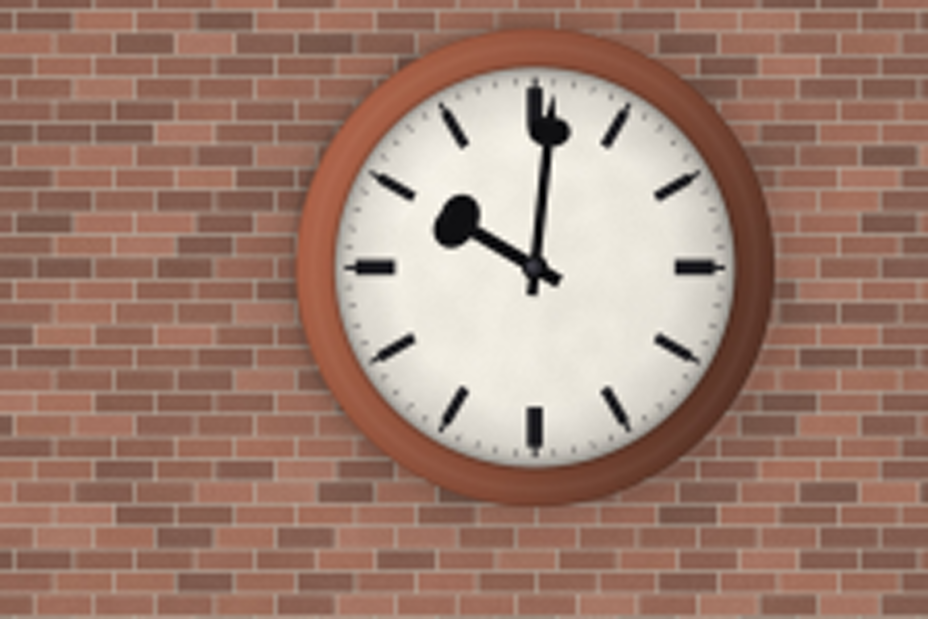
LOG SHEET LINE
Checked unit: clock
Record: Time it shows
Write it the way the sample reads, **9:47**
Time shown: **10:01**
